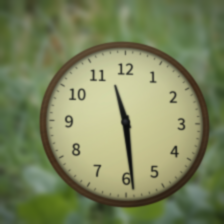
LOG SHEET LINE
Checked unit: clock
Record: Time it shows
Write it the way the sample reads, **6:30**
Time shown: **11:29**
